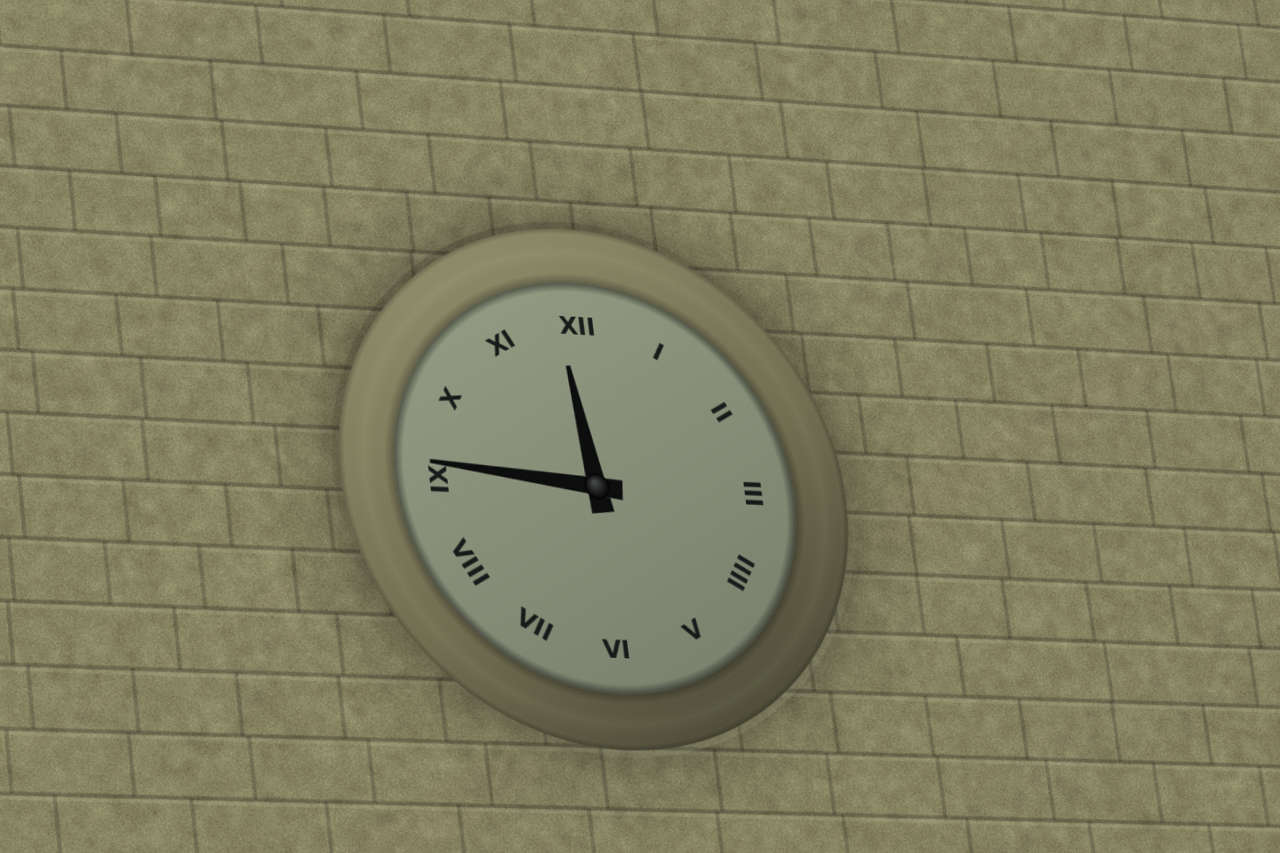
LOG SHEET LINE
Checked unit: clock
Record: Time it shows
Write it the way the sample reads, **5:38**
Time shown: **11:46**
